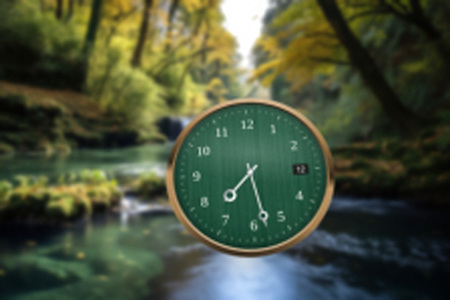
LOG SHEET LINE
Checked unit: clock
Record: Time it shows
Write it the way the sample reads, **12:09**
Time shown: **7:28**
